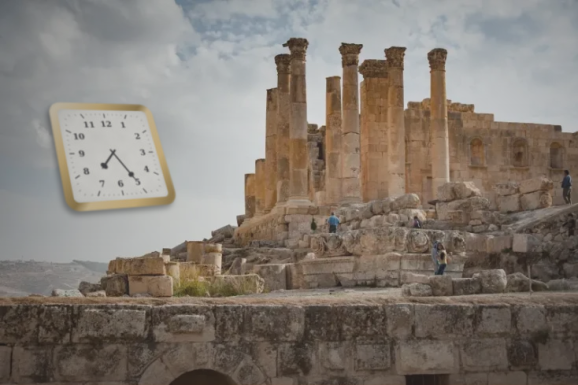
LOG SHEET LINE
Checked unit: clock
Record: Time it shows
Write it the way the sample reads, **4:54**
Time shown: **7:25**
